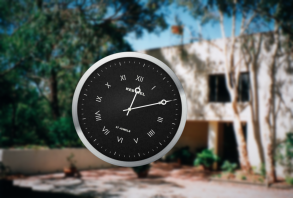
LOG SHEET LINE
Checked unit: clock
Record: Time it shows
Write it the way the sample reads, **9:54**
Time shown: **12:10**
